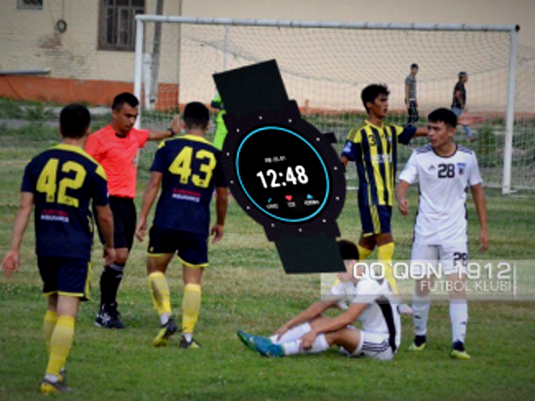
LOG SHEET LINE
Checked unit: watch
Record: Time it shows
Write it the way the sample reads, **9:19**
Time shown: **12:48**
